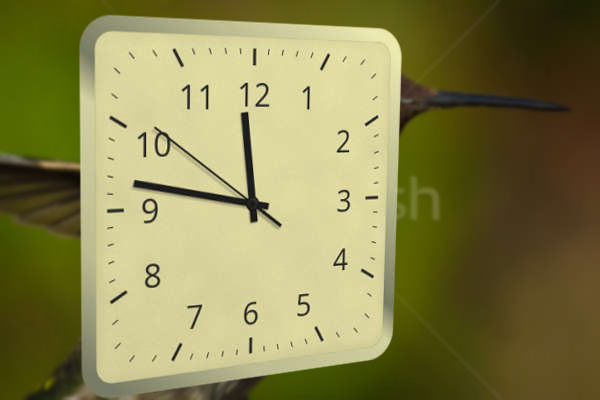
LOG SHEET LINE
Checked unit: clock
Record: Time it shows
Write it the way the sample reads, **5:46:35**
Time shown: **11:46:51**
